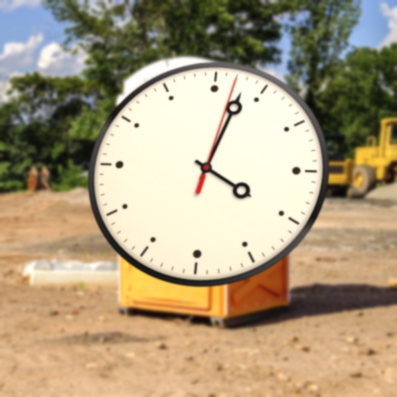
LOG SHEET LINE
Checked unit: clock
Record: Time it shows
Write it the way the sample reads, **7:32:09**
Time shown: **4:03:02**
